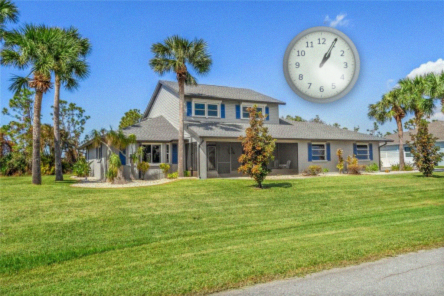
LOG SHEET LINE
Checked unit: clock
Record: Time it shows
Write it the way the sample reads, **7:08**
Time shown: **1:05**
